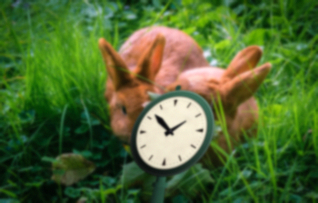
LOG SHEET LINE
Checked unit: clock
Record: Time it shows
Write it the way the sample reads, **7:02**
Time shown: **1:52**
